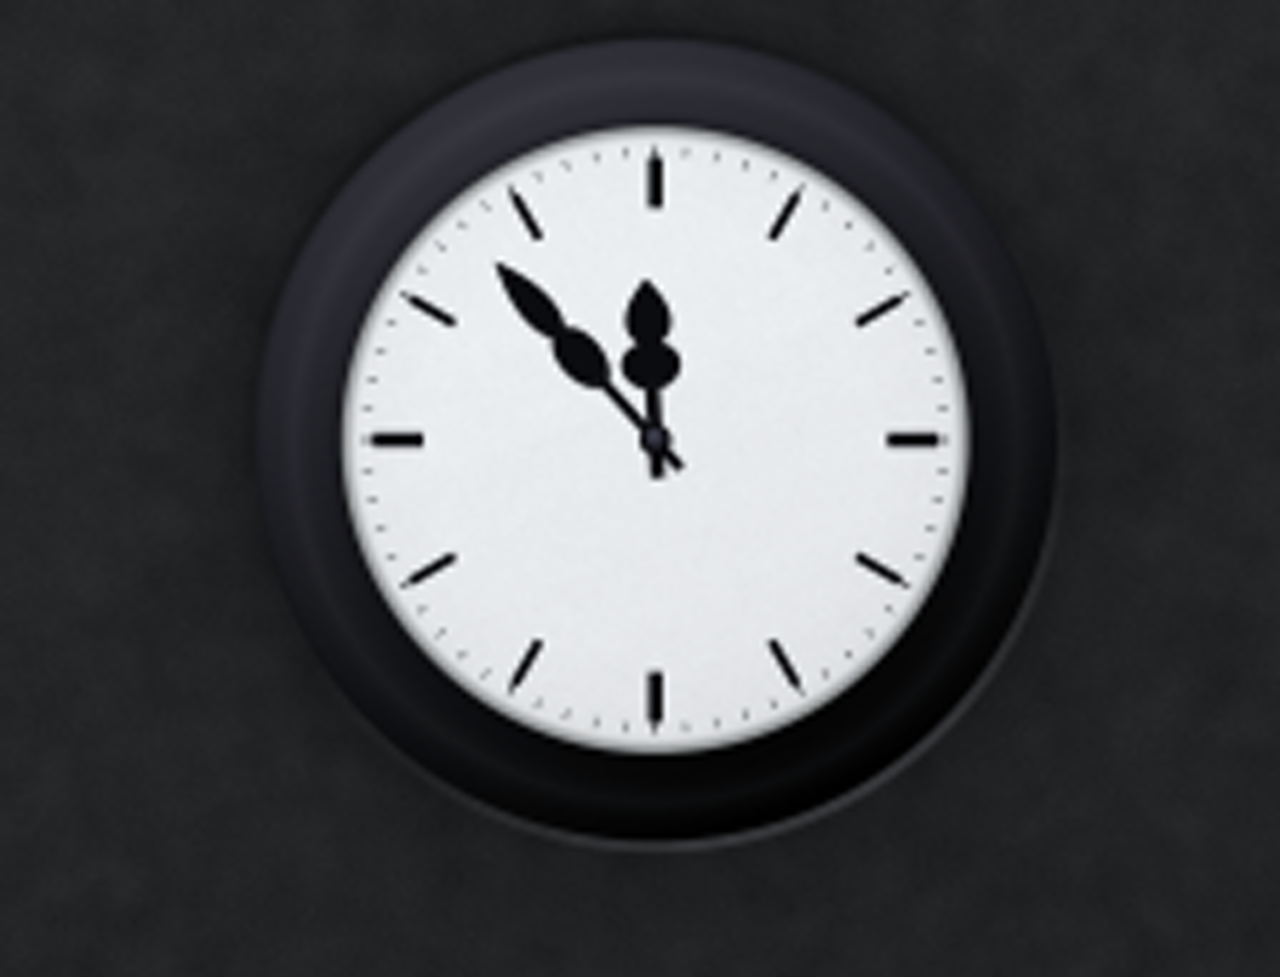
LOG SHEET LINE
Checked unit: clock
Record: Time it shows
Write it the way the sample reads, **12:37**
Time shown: **11:53**
